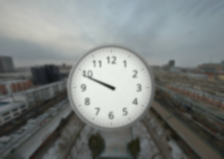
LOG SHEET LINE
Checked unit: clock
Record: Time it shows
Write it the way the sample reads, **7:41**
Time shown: **9:49**
